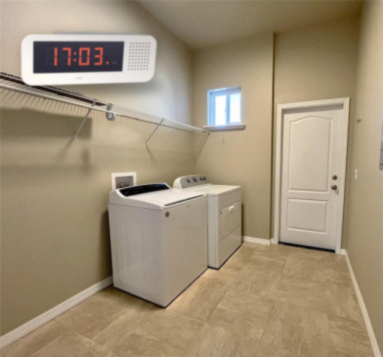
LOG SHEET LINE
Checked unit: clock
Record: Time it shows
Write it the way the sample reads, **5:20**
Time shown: **17:03**
